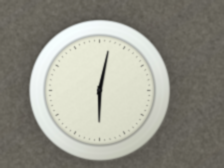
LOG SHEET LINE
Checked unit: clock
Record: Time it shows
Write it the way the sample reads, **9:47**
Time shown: **6:02**
